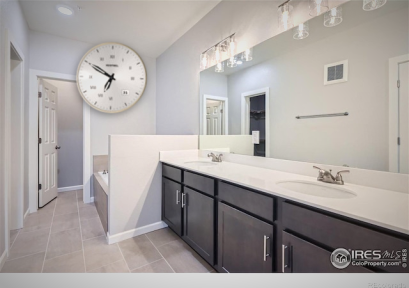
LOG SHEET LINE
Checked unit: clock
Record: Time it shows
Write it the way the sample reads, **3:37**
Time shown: **6:50**
